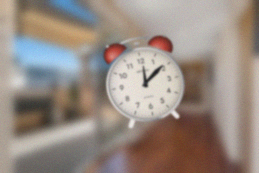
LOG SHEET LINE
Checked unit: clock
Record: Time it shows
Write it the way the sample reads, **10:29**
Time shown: **12:09**
